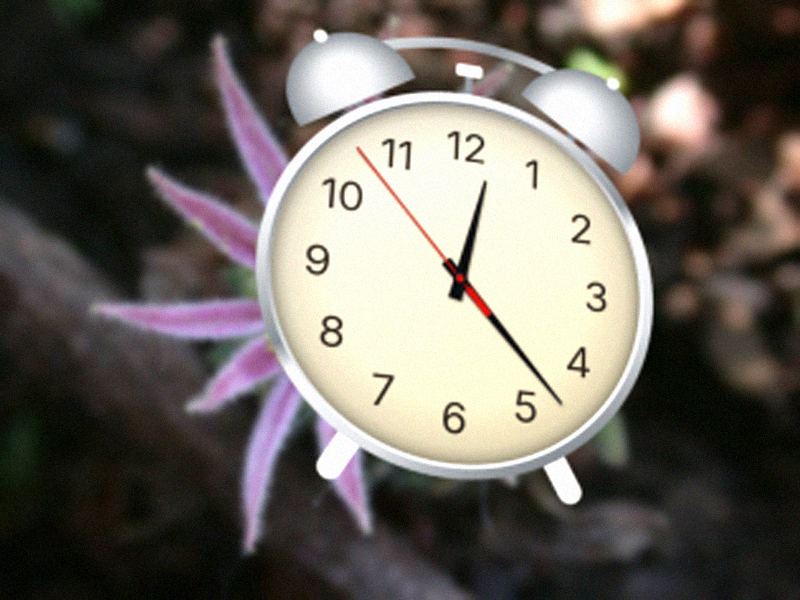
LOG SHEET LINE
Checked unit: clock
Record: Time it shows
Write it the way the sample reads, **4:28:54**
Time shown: **12:22:53**
